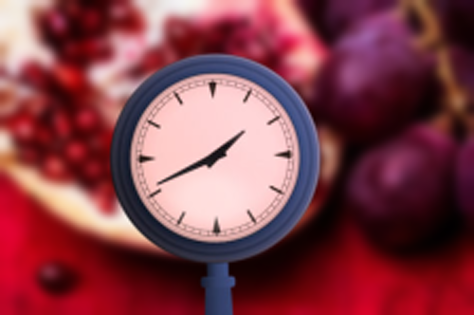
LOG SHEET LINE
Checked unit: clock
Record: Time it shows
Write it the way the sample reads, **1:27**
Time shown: **1:41**
